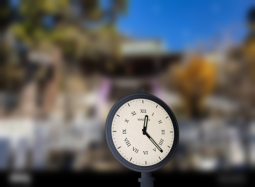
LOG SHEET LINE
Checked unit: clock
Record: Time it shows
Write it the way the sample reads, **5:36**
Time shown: **12:23**
